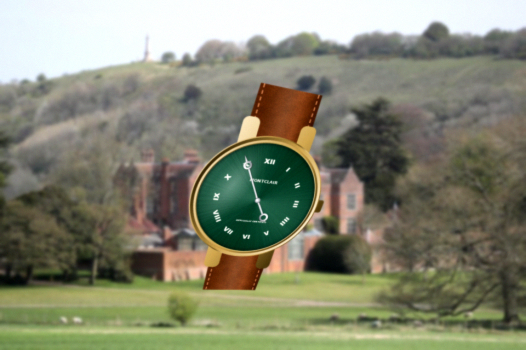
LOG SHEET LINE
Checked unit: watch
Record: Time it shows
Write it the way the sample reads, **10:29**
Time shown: **4:55**
